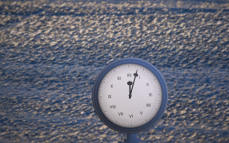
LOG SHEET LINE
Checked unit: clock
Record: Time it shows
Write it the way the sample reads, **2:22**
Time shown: **12:03**
